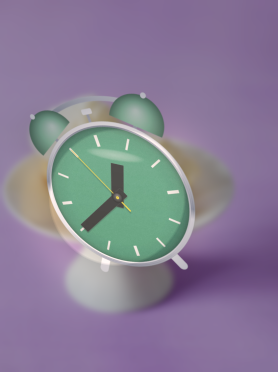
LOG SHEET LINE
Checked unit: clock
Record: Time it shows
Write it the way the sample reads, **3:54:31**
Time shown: **12:39:55**
